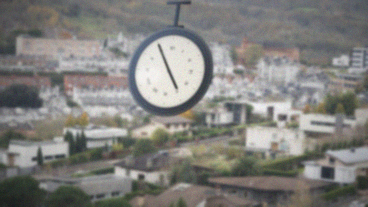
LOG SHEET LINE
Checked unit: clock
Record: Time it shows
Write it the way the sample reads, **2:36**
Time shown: **4:55**
